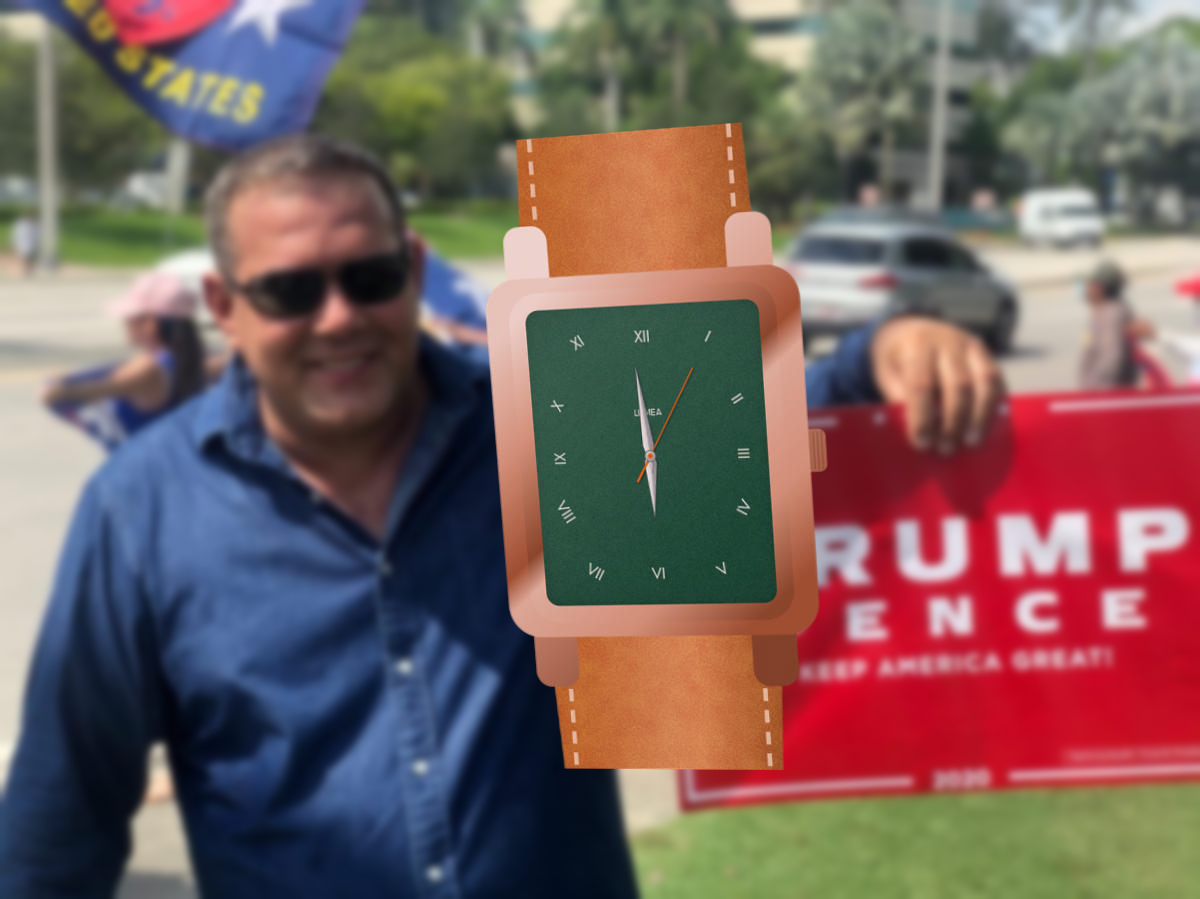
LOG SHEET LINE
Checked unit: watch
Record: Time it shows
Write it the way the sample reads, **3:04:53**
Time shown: **5:59:05**
